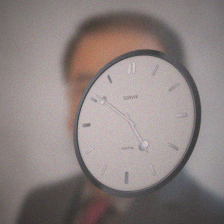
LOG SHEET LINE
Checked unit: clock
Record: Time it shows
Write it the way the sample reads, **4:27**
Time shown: **4:51**
